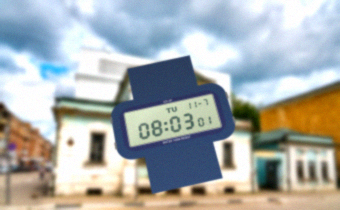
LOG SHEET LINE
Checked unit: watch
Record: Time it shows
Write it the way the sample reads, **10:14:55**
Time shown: **8:03:01**
